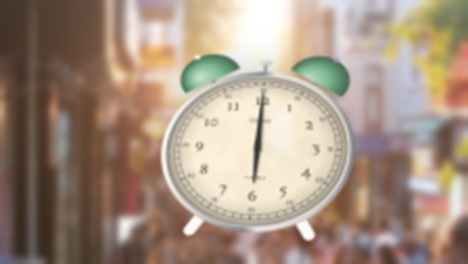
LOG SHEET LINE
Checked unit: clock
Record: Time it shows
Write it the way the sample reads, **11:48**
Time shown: **6:00**
